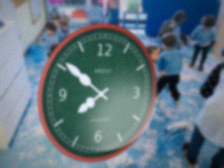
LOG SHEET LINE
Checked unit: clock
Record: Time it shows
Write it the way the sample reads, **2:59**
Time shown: **7:51**
